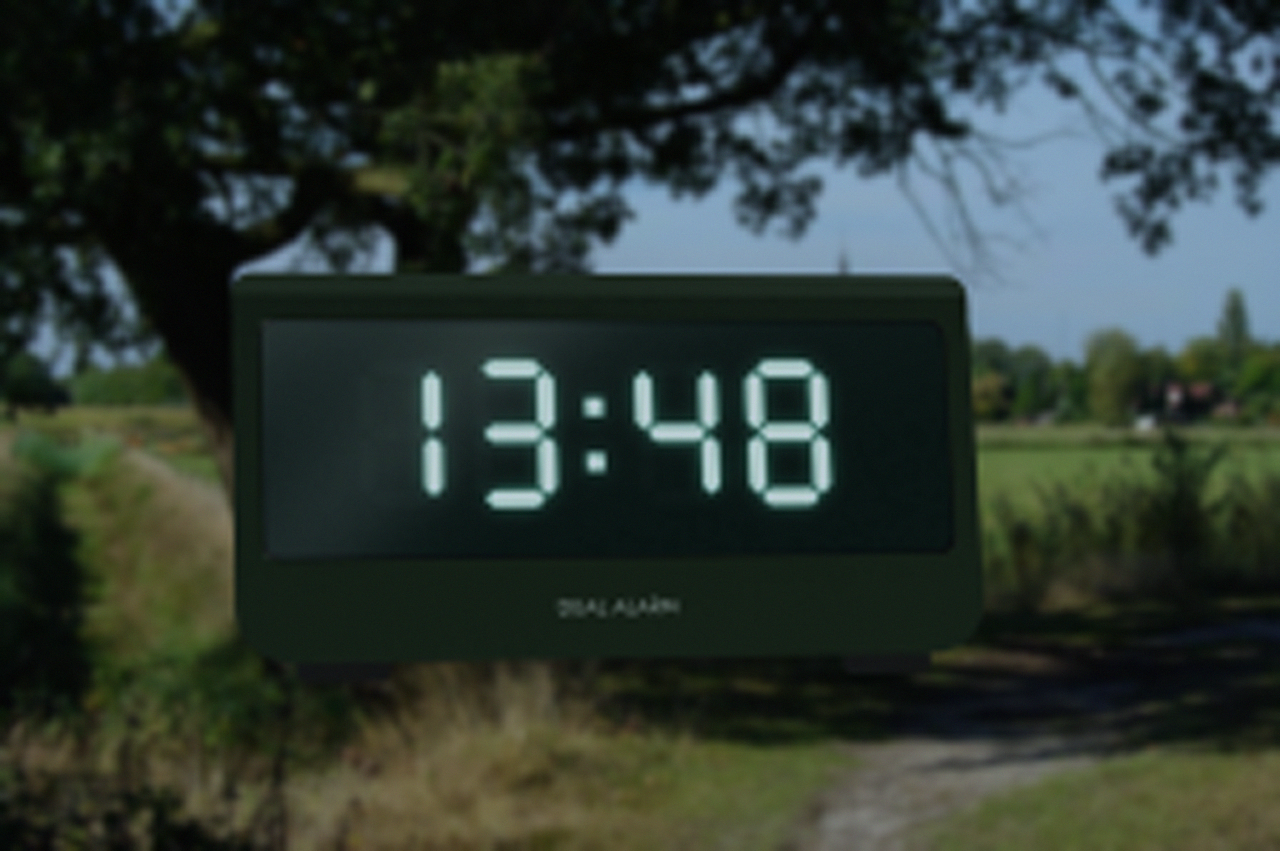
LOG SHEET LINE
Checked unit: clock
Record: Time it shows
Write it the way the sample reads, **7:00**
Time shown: **13:48**
